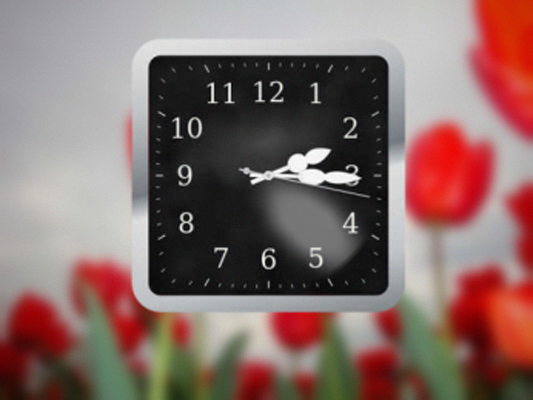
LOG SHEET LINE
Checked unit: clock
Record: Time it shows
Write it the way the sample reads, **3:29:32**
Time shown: **2:15:17**
